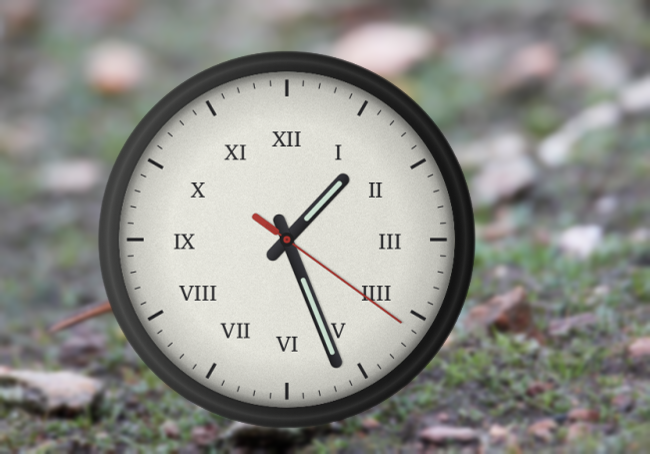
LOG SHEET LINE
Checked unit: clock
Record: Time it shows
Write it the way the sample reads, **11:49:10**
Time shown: **1:26:21**
